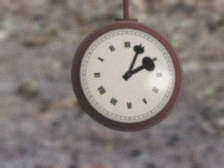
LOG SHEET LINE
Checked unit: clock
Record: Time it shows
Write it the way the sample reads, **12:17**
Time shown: **2:04**
